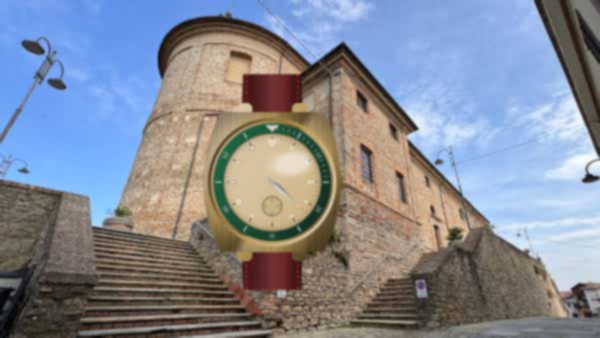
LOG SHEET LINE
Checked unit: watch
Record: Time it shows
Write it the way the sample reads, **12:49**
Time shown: **4:22**
